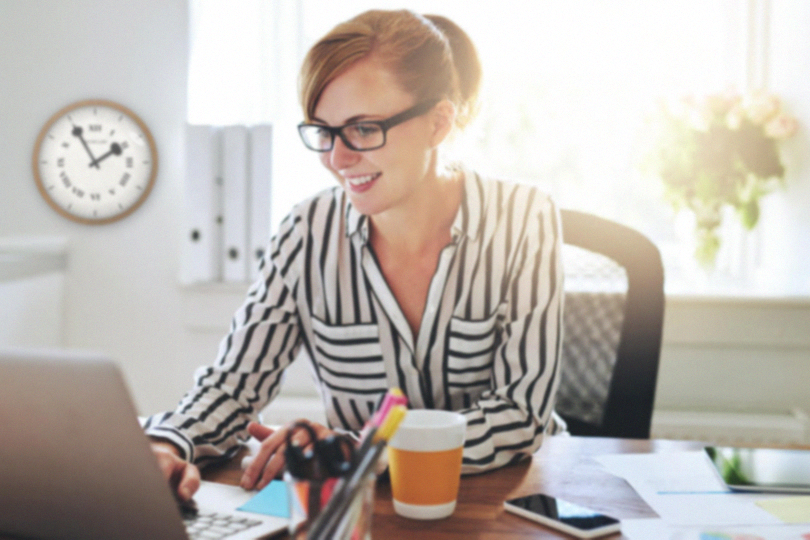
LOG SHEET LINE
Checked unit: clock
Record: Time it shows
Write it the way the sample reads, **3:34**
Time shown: **1:55**
